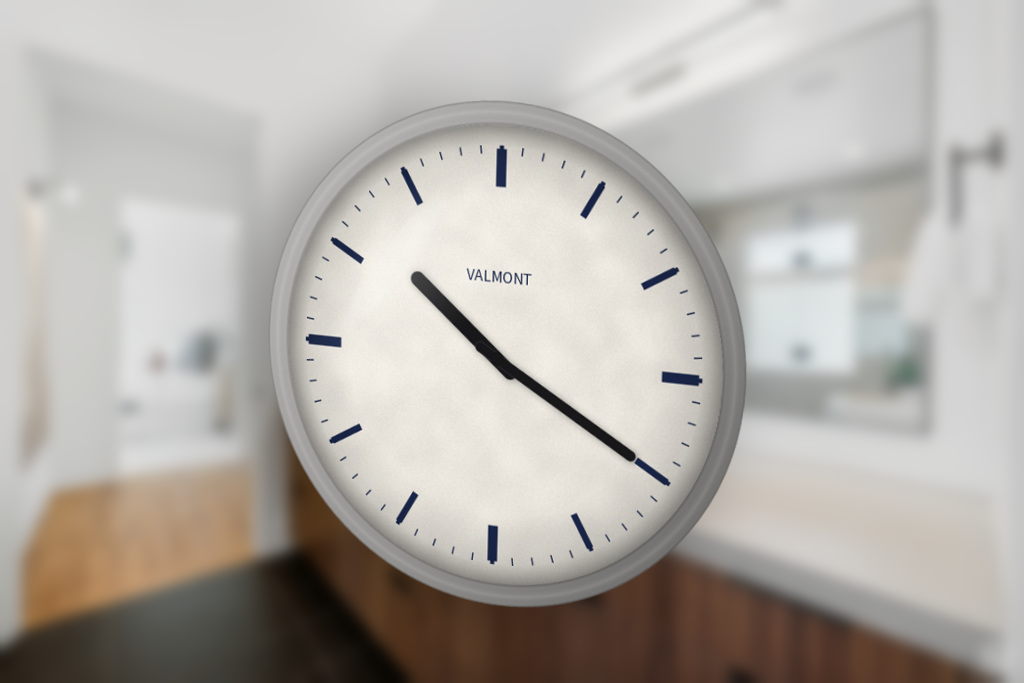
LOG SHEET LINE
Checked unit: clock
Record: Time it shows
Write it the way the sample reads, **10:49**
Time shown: **10:20**
